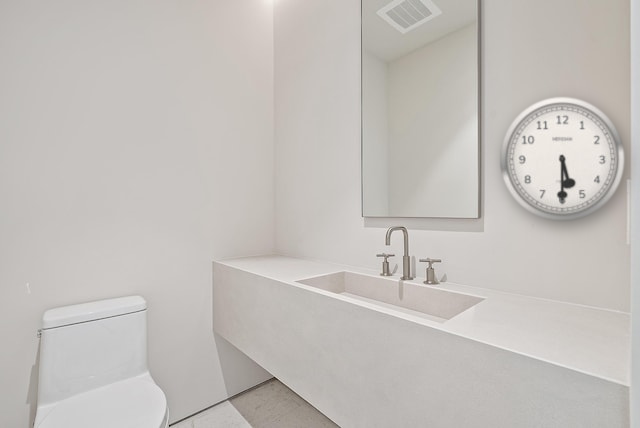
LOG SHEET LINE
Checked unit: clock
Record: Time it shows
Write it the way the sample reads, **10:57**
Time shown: **5:30**
